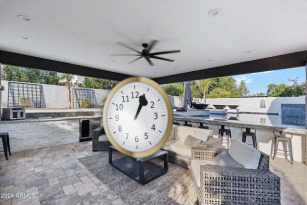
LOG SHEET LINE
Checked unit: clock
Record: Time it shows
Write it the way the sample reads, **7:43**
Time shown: **1:04**
